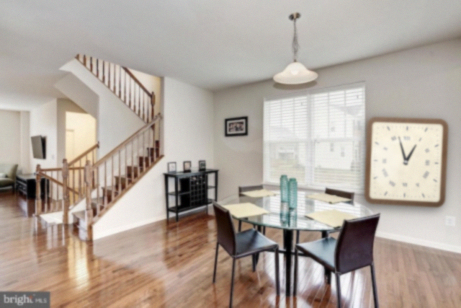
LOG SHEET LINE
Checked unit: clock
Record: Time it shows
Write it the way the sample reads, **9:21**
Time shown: **12:57**
